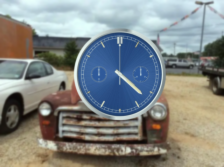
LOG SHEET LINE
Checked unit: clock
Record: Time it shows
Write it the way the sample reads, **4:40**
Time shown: **4:22**
